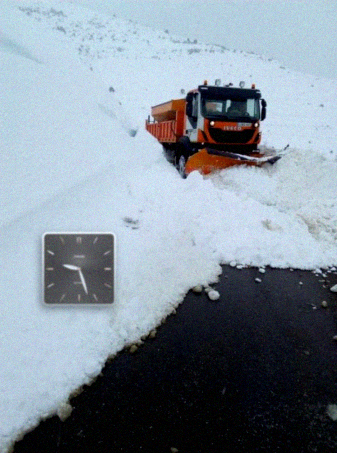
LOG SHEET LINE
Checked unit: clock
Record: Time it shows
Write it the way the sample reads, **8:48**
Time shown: **9:27**
